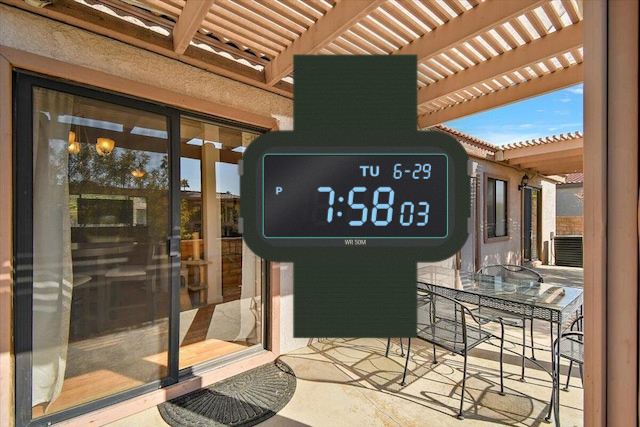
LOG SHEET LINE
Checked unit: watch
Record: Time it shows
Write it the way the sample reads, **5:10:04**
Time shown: **7:58:03**
